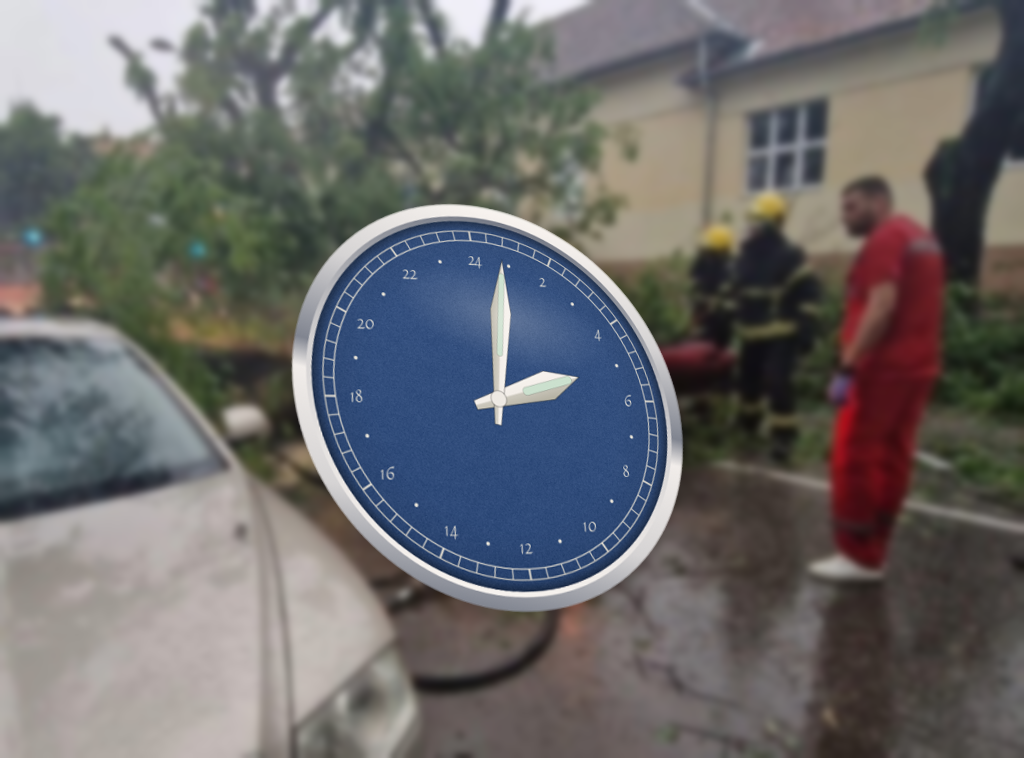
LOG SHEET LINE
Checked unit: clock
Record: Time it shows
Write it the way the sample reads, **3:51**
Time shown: **5:02**
